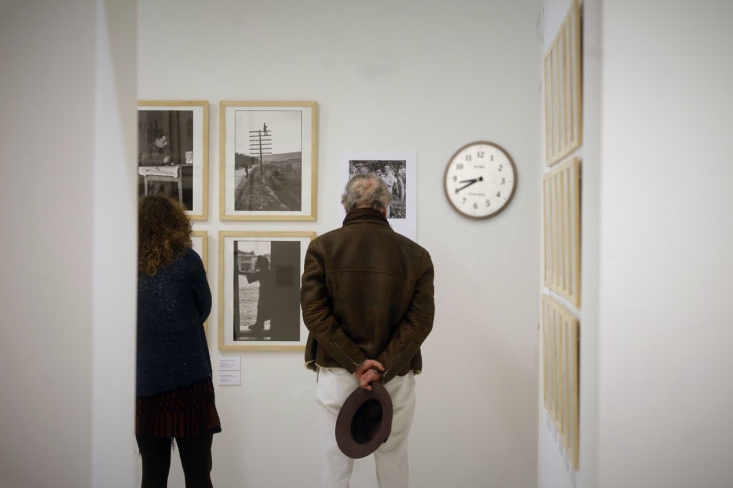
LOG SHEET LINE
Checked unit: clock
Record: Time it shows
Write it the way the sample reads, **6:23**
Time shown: **8:40**
